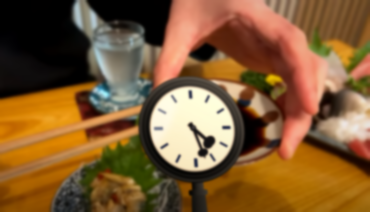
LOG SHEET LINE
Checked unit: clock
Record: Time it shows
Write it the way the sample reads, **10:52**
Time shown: **4:27**
